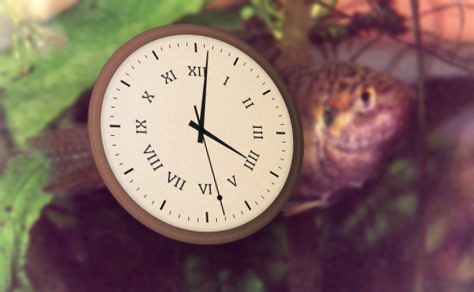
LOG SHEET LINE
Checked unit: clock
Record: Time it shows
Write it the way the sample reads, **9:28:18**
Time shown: **4:01:28**
